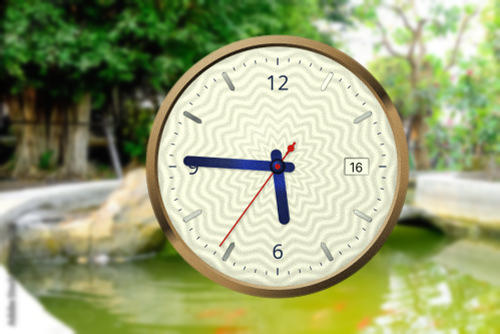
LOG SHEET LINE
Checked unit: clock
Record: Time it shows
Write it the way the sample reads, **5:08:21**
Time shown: **5:45:36**
